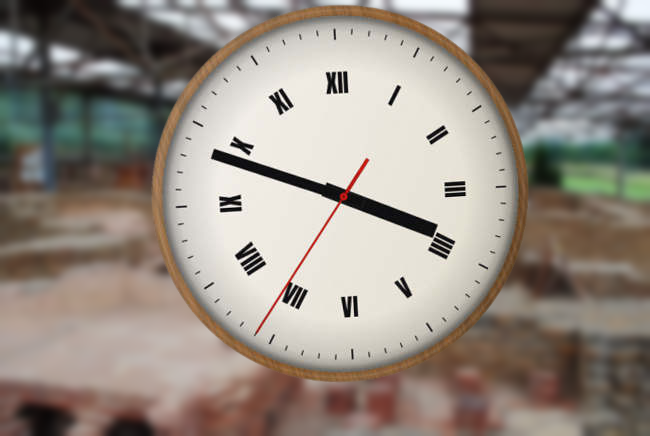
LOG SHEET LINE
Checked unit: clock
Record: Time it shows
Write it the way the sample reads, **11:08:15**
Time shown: **3:48:36**
